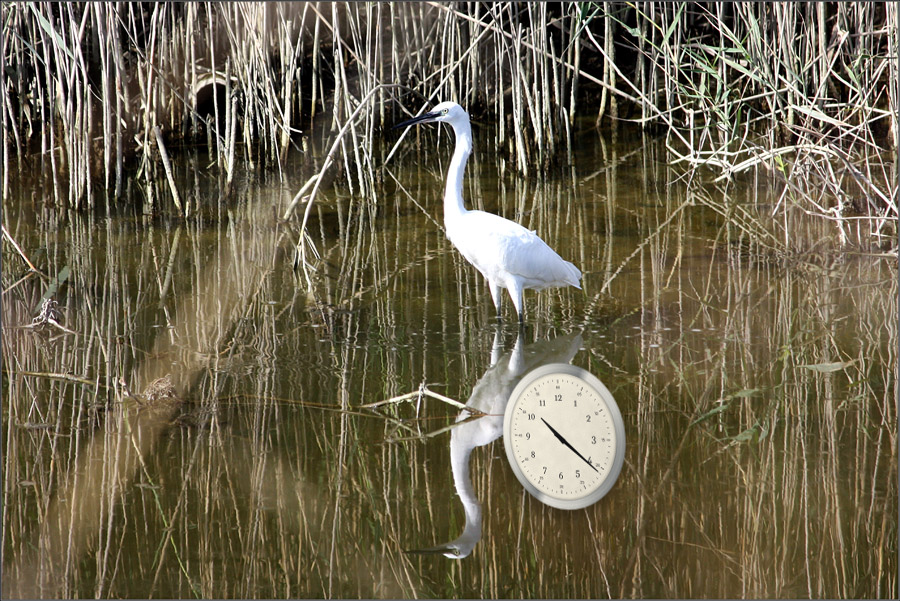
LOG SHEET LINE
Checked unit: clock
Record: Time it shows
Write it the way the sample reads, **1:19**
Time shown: **10:21**
